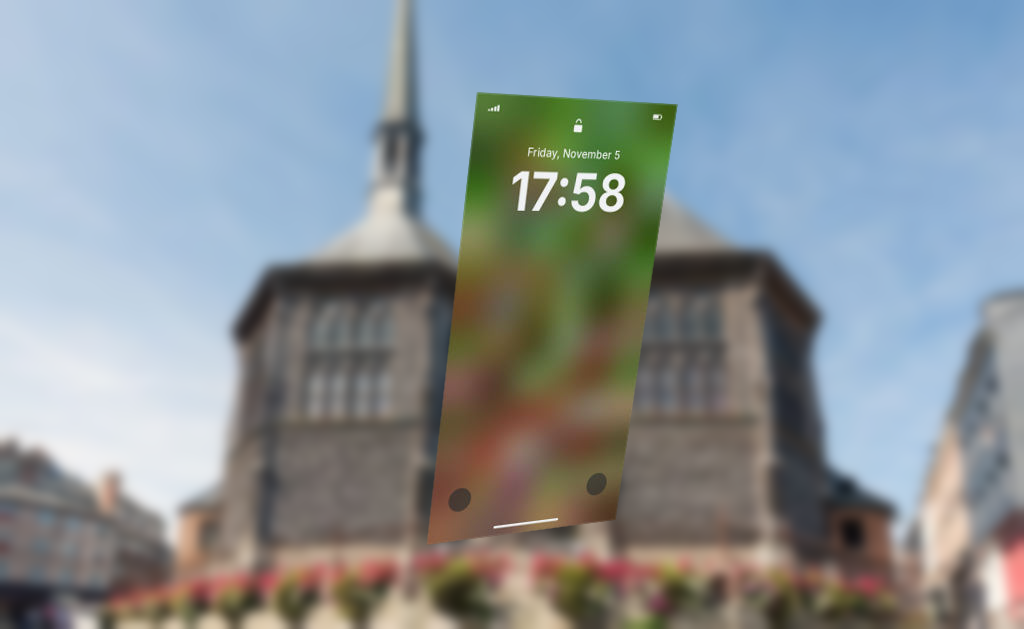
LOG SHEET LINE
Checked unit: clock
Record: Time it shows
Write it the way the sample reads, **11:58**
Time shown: **17:58**
